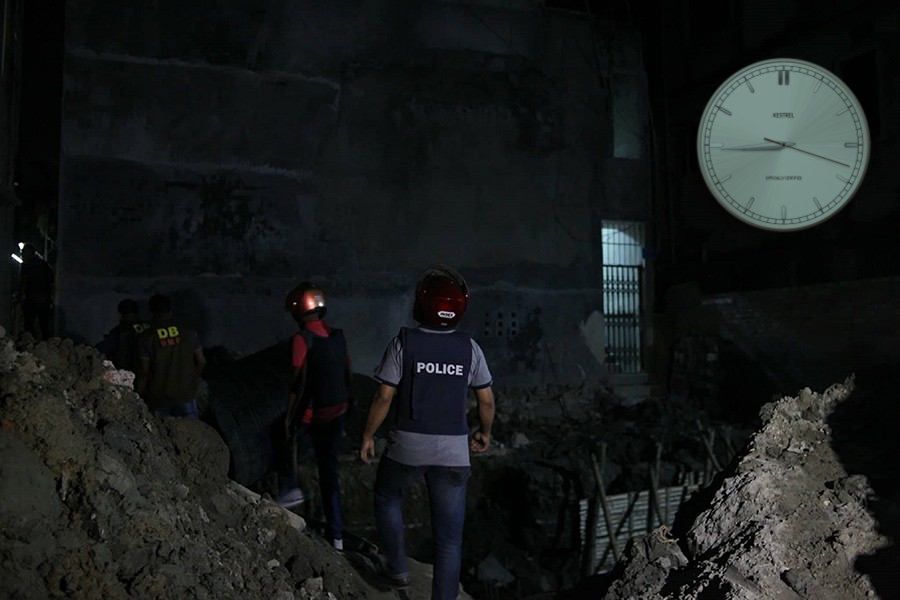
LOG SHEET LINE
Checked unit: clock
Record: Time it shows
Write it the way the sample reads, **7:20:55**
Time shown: **8:44:18**
